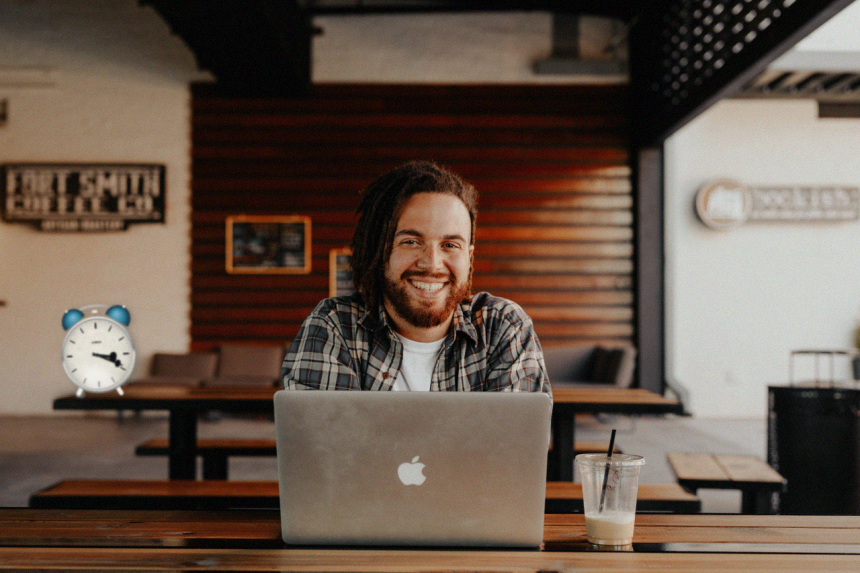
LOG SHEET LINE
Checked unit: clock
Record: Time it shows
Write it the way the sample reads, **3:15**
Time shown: **3:19**
